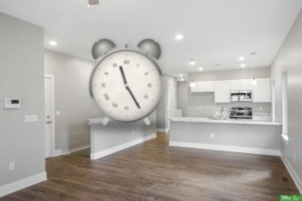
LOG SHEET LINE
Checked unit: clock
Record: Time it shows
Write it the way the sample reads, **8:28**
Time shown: **11:25**
